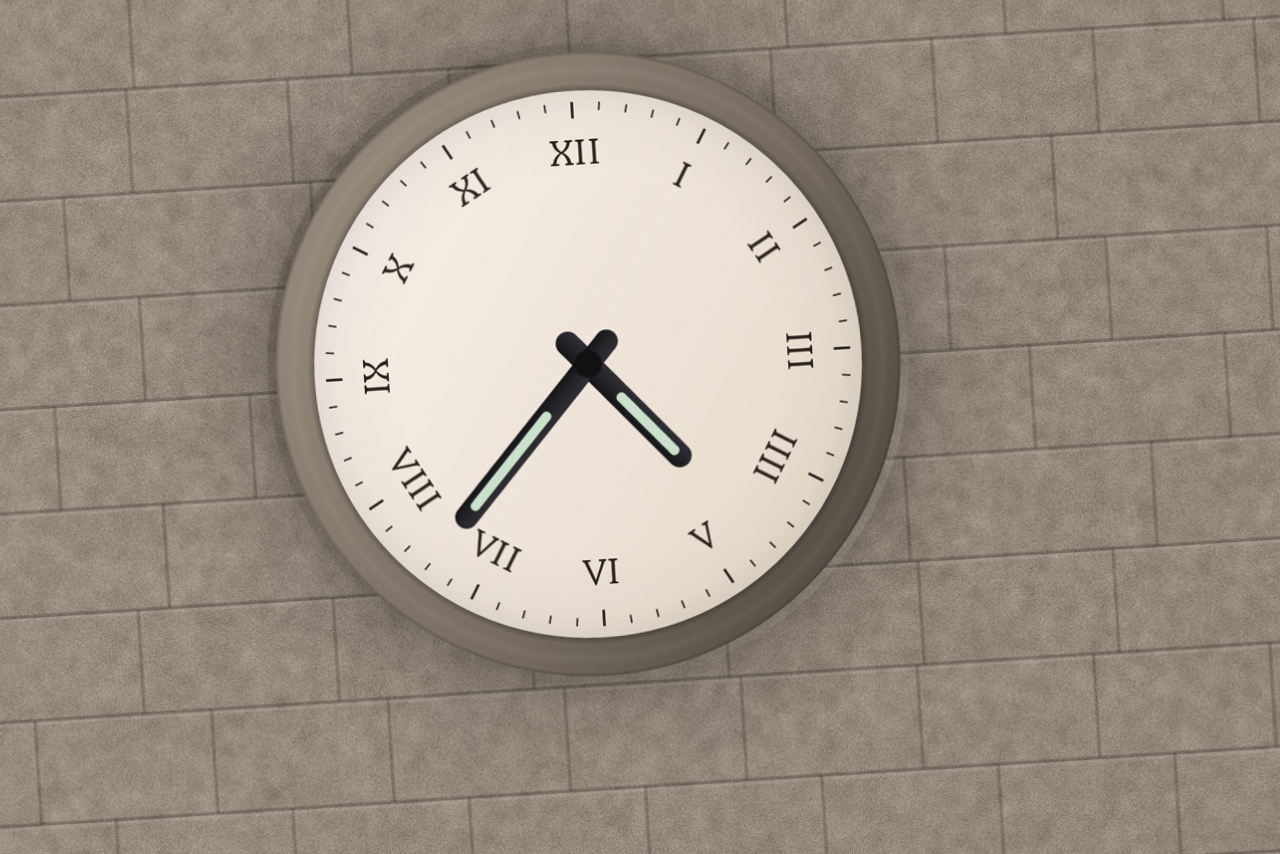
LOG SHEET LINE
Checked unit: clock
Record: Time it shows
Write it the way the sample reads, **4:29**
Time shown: **4:37**
